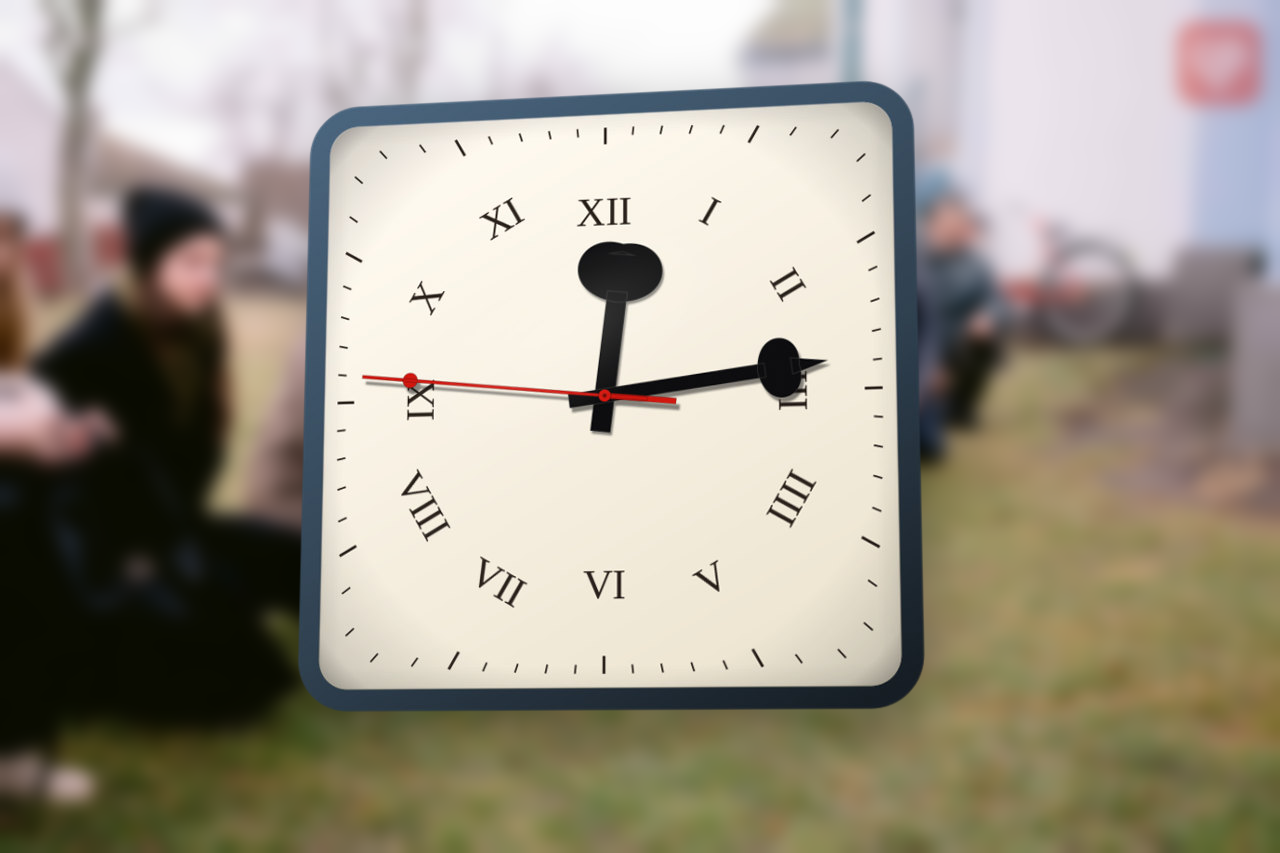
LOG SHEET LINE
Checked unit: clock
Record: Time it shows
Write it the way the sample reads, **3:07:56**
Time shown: **12:13:46**
